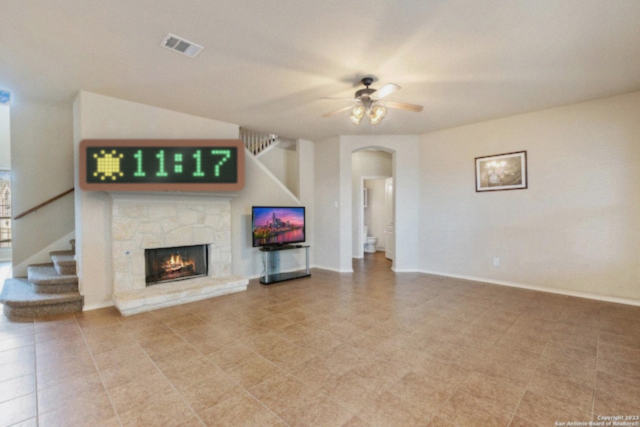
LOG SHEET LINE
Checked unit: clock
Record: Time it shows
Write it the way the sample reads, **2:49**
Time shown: **11:17**
